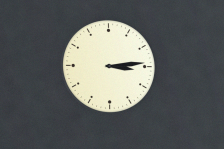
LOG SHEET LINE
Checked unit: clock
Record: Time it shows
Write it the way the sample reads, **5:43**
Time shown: **3:14**
